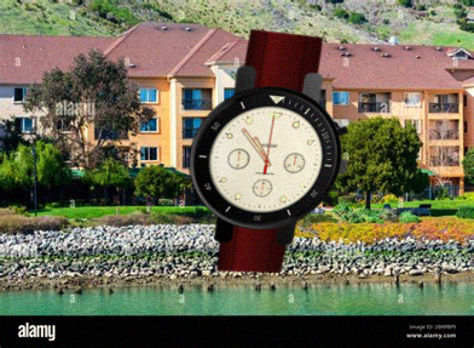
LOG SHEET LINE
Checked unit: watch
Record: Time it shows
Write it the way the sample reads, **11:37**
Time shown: **10:53**
